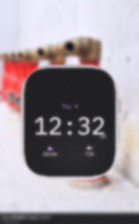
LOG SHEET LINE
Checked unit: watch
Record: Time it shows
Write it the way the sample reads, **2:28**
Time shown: **12:32**
